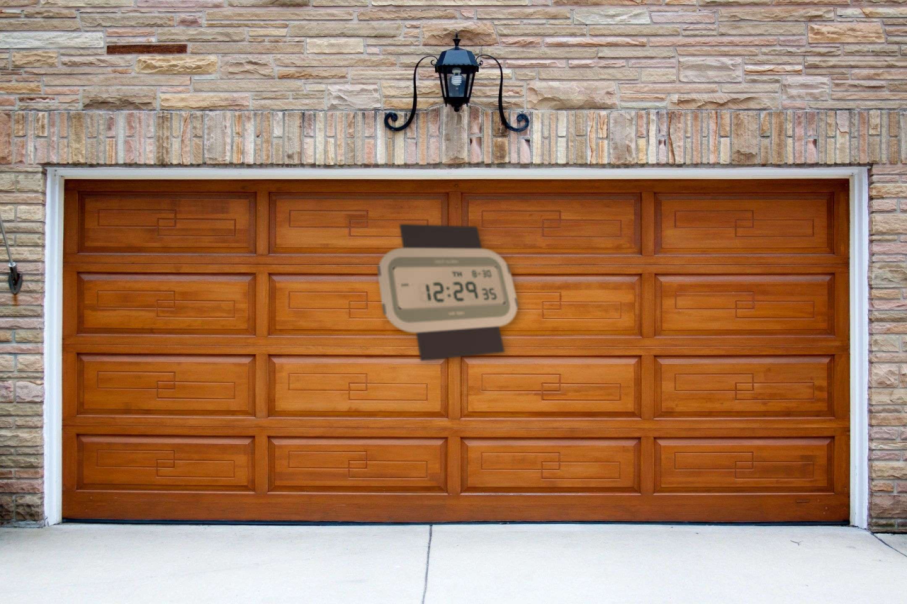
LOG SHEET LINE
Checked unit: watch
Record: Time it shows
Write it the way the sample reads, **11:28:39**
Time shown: **12:29:35**
